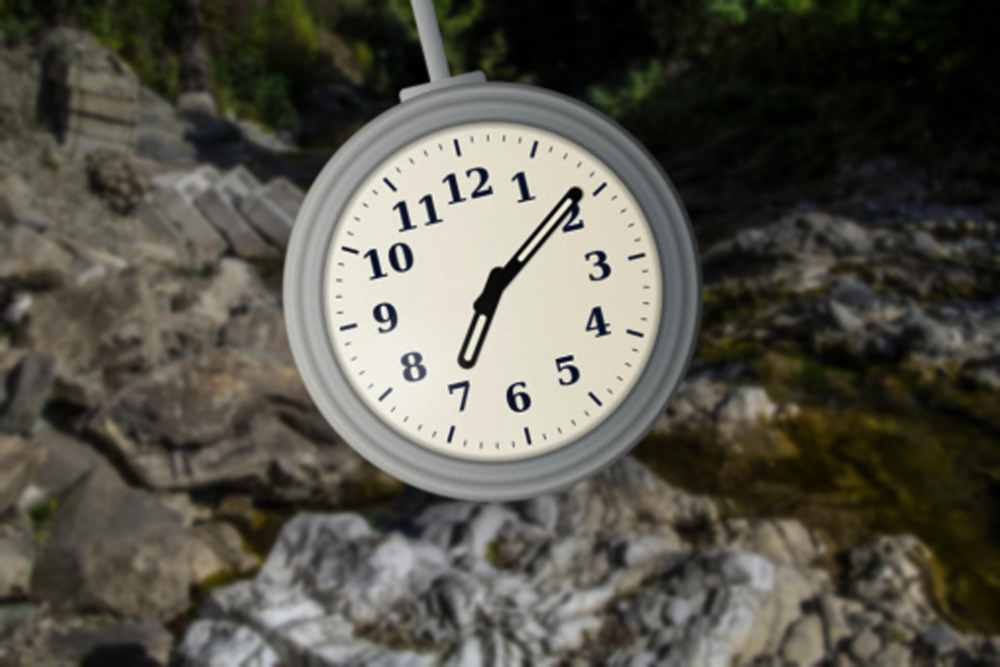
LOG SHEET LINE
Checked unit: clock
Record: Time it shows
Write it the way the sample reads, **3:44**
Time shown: **7:09**
